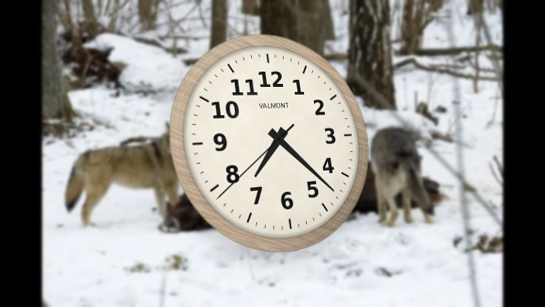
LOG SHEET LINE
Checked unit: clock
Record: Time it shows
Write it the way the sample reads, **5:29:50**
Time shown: **7:22:39**
